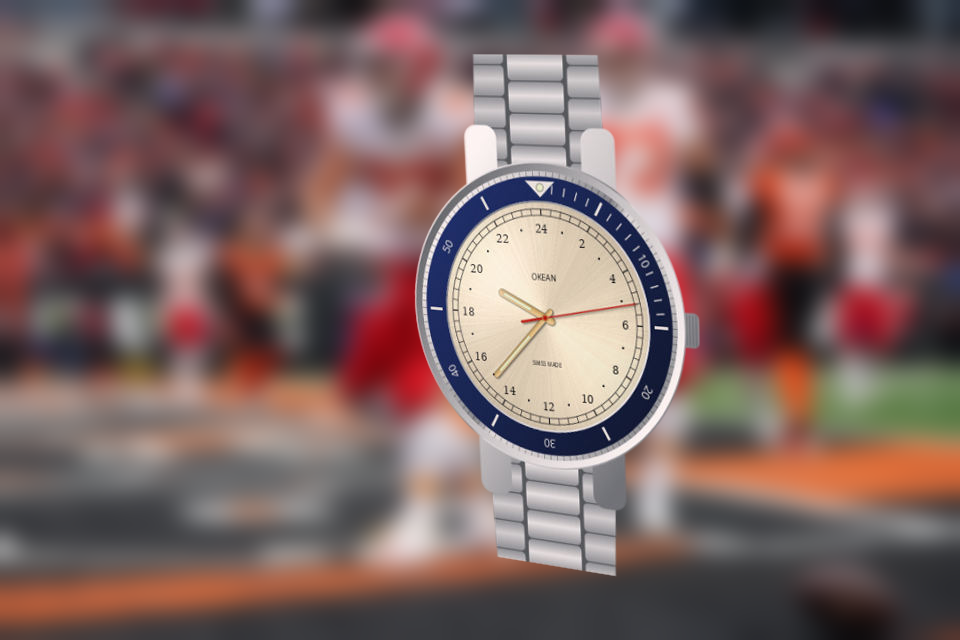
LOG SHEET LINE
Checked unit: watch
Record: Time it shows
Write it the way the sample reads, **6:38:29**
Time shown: **19:37:13**
